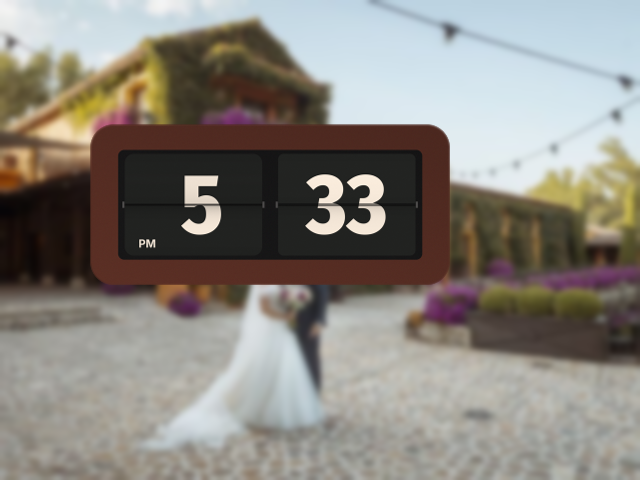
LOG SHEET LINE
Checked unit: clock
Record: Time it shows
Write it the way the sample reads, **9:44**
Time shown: **5:33**
